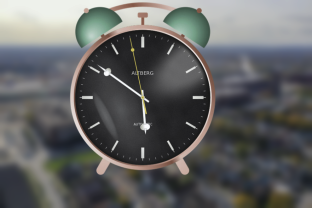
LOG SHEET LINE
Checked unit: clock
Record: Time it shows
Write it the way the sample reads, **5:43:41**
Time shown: **5:50:58**
